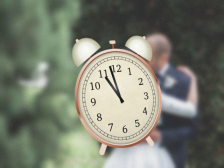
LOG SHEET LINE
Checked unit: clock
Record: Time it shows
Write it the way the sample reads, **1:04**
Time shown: **10:58**
